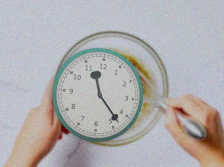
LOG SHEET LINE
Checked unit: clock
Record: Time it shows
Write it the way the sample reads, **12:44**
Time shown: **11:23**
